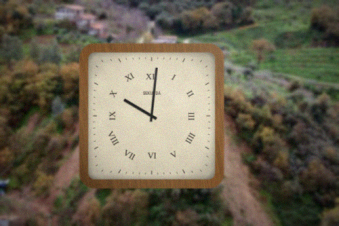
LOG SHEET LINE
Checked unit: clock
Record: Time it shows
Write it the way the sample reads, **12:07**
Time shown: **10:01**
